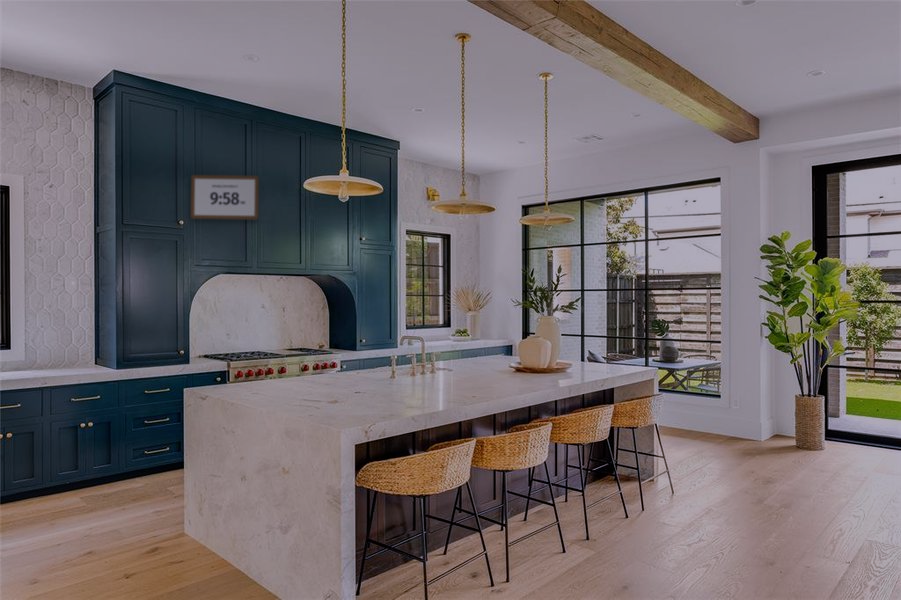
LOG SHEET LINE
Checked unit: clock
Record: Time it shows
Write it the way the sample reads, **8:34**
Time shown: **9:58**
